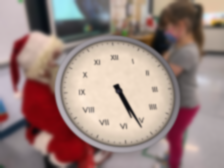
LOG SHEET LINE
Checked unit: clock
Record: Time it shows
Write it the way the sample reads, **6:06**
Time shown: **5:26**
